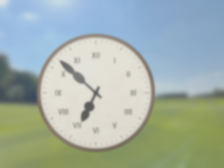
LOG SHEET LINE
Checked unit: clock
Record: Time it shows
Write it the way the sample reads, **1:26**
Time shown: **6:52**
